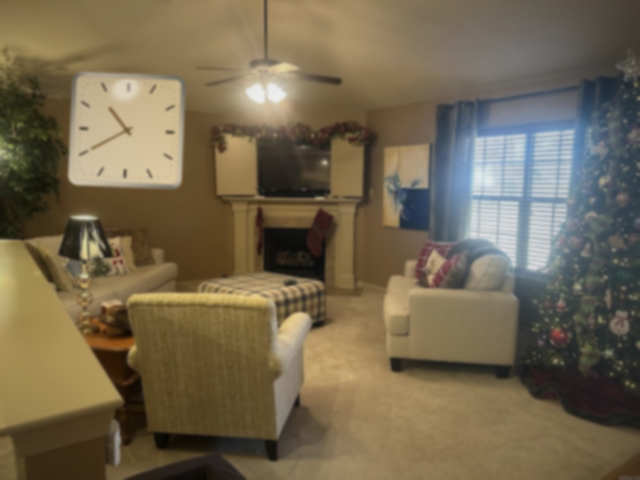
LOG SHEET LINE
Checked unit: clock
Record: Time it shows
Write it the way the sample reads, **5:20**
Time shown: **10:40**
